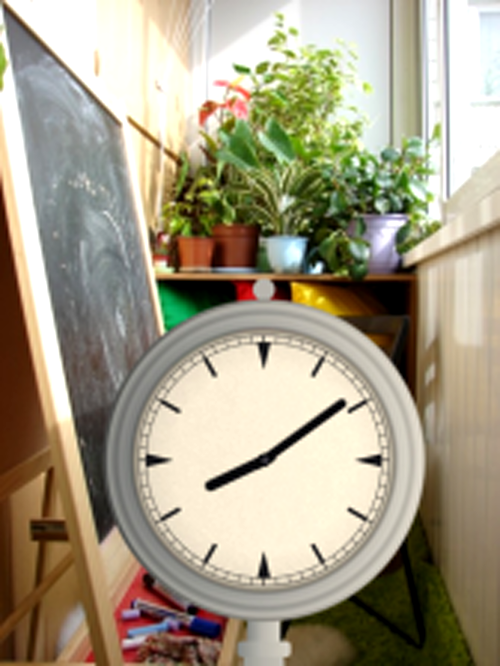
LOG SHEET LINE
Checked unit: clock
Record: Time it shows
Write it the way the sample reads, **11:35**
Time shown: **8:09**
